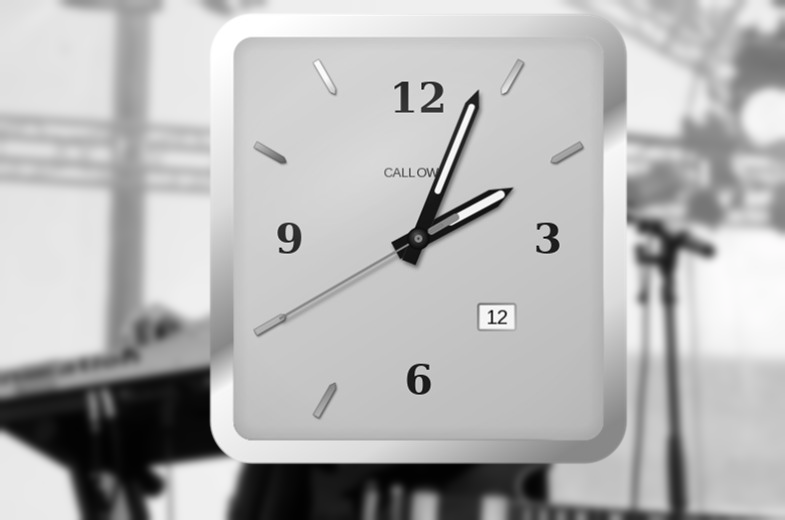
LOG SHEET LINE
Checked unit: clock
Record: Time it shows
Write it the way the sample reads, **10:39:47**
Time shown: **2:03:40**
